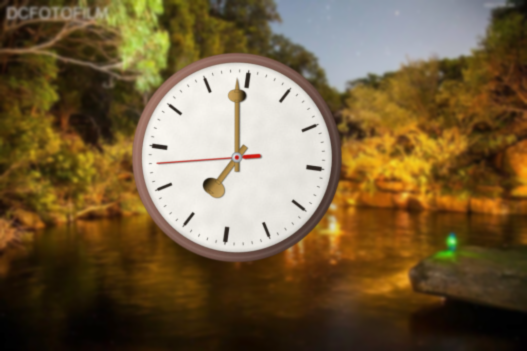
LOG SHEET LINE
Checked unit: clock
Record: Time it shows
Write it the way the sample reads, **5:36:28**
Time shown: **6:58:43**
